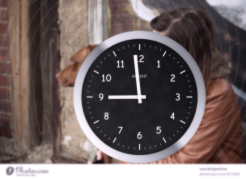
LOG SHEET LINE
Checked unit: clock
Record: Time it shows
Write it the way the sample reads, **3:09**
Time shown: **8:59**
